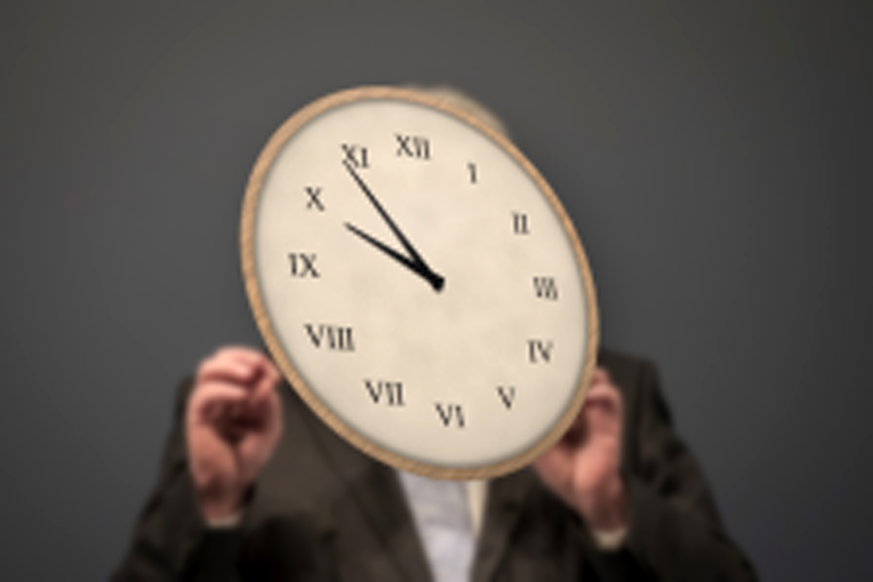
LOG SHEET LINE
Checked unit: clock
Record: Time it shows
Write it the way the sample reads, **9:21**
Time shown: **9:54**
